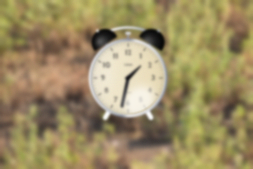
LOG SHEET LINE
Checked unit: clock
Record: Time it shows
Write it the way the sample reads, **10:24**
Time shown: **1:32**
